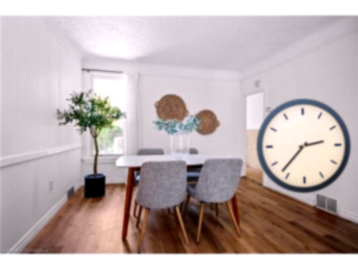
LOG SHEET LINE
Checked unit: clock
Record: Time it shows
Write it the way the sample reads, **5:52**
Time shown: **2:37**
